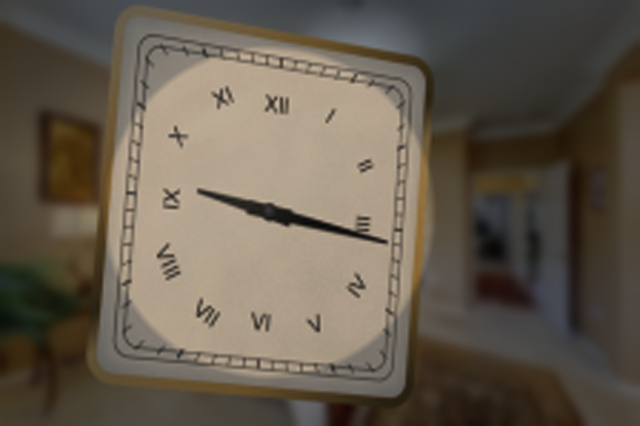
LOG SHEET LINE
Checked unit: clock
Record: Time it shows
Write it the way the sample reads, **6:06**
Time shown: **9:16**
